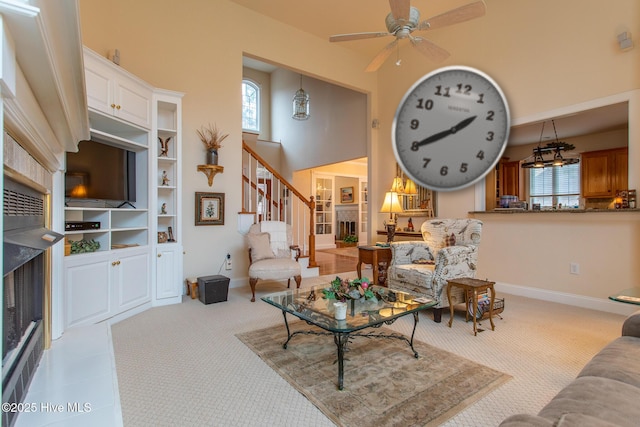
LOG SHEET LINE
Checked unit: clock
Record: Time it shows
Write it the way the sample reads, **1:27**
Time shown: **1:40**
